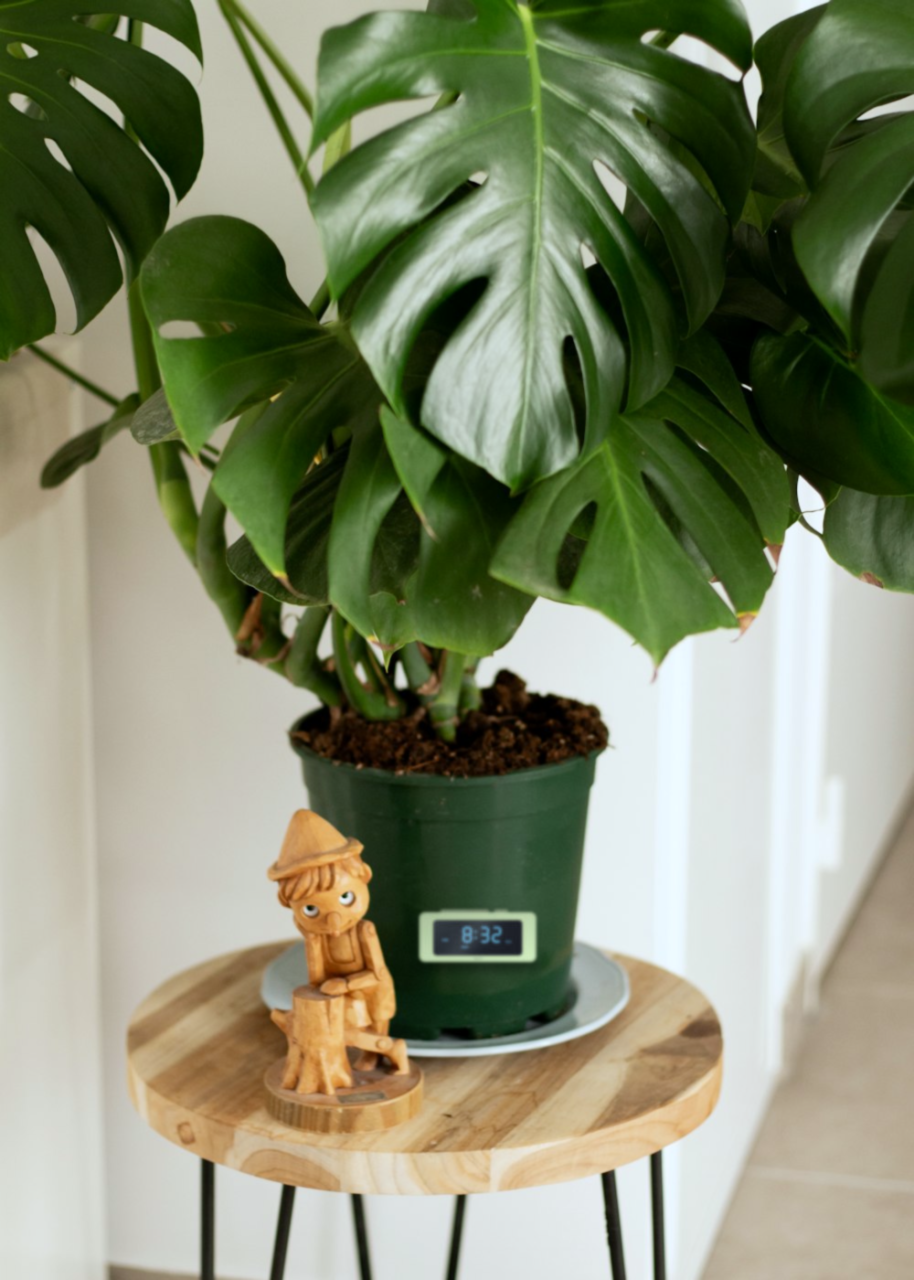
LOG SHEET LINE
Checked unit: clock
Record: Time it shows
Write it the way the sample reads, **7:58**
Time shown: **8:32**
